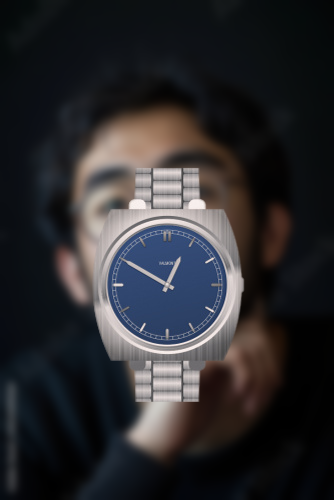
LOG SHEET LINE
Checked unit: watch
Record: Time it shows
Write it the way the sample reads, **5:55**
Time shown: **12:50**
